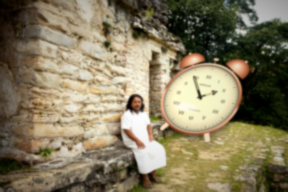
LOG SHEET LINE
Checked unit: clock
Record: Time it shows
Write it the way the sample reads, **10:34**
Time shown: **1:54**
